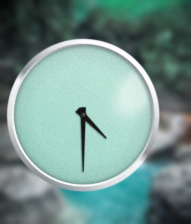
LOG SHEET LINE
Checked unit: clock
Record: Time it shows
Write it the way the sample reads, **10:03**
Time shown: **4:30**
